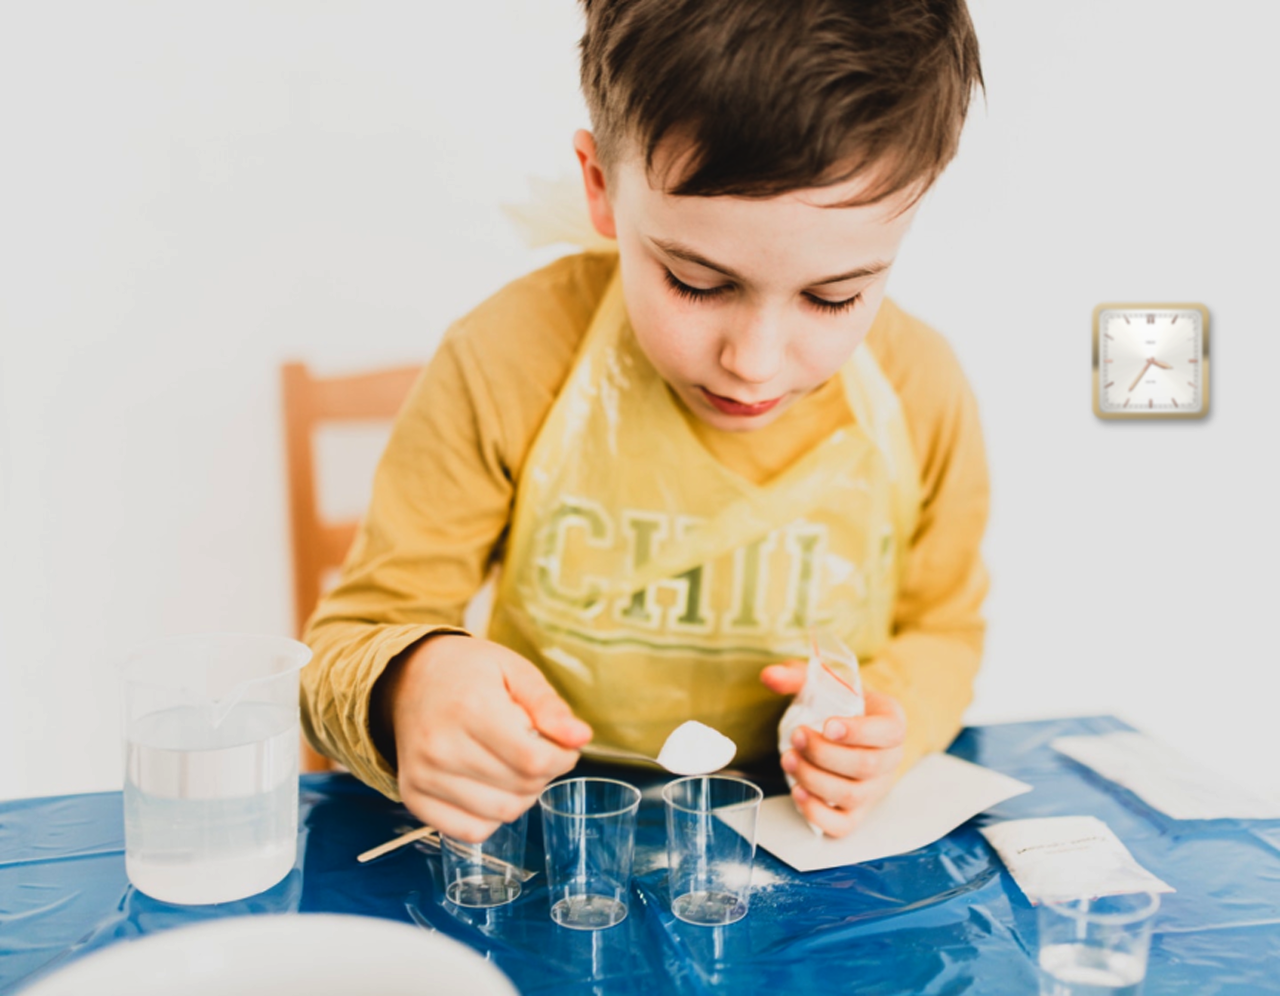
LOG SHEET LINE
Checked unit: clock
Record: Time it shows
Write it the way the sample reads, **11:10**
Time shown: **3:36**
